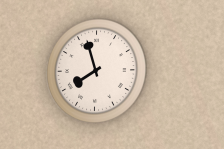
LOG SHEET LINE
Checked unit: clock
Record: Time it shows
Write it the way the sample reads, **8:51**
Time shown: **7:57**
